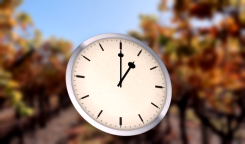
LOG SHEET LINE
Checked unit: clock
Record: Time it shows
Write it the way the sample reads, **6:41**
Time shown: **1:00**
